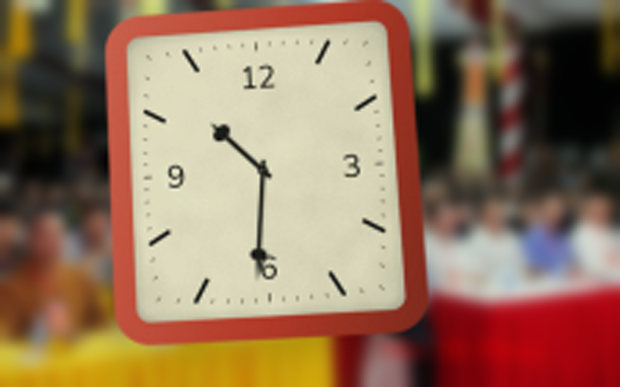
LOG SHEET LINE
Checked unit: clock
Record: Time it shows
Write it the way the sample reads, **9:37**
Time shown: **10:31**
